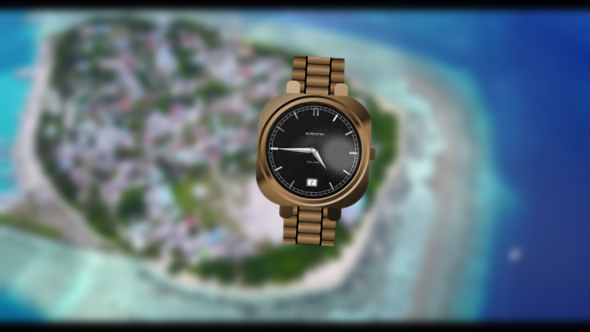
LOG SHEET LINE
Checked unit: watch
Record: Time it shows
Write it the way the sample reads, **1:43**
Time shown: **4:45**
